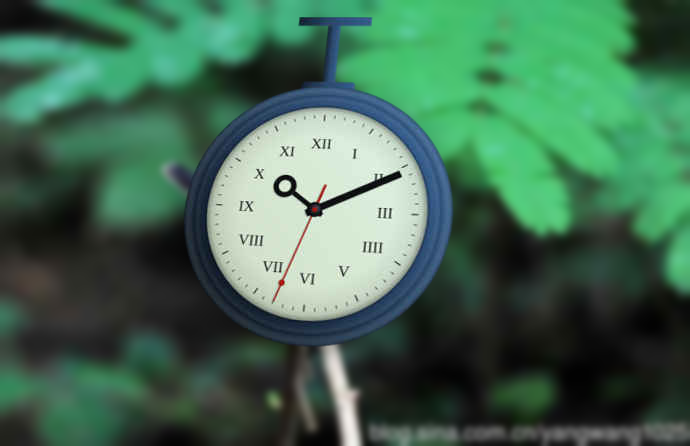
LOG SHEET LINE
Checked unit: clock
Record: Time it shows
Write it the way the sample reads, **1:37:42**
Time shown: **10:10:33**
